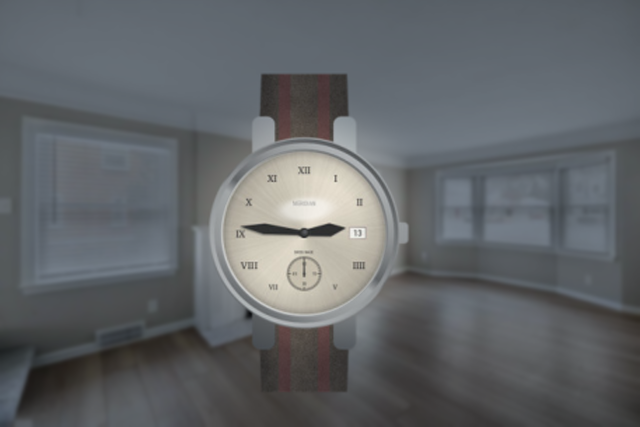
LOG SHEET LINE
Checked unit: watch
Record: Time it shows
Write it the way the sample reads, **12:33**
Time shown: **2:46**
